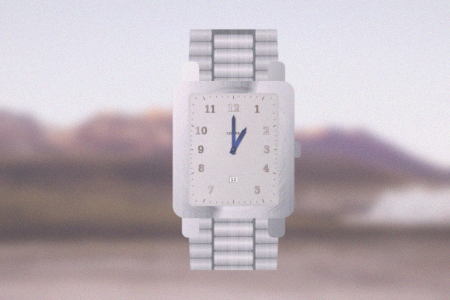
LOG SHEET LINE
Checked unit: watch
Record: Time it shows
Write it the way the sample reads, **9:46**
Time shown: **1:00**
